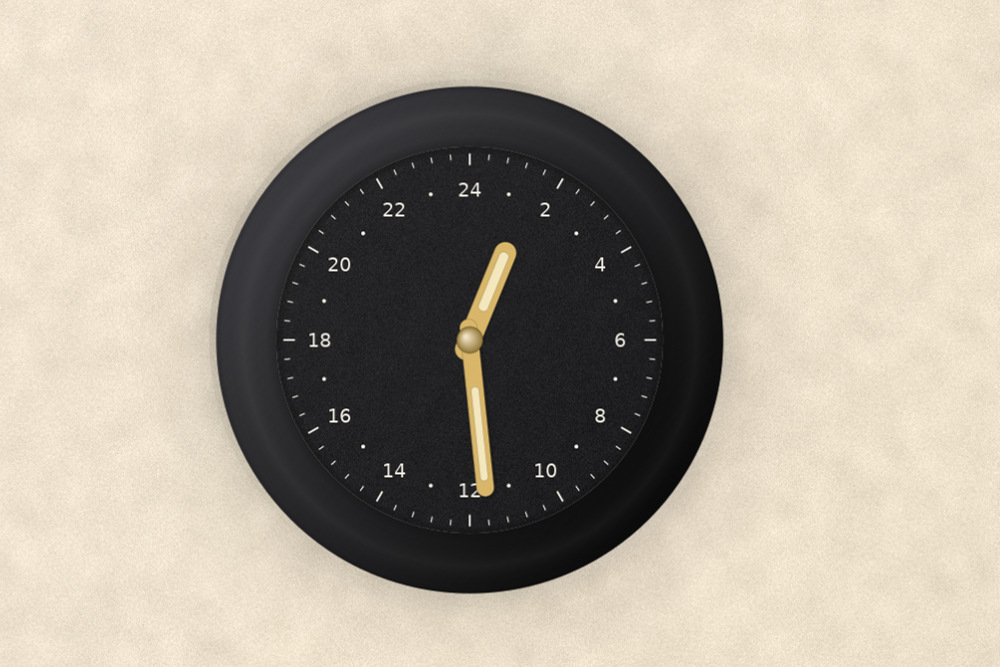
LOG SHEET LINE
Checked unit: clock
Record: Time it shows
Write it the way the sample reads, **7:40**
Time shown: **1:29**
